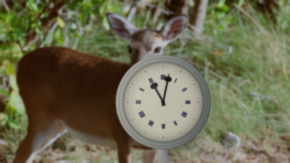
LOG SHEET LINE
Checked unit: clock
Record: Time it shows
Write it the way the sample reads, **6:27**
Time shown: **11:02**
